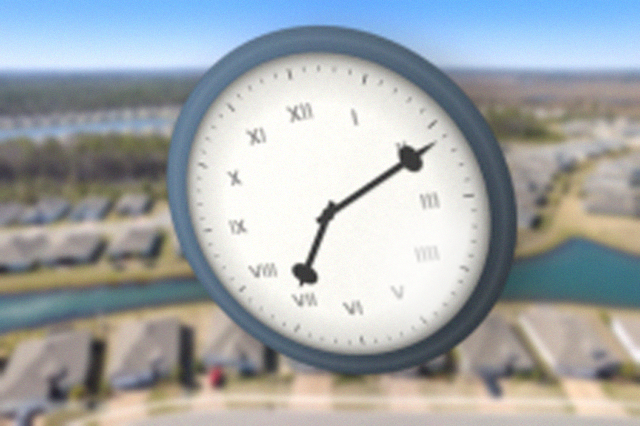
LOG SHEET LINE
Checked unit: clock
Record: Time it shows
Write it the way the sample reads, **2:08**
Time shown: **7:11**
